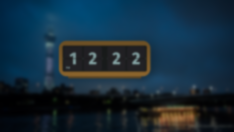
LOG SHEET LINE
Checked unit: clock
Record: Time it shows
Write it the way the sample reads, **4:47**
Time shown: **12:22**
